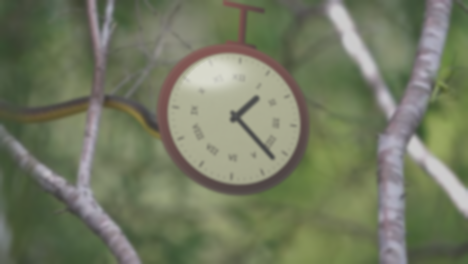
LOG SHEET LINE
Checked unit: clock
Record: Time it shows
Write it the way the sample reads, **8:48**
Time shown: **1:22**
